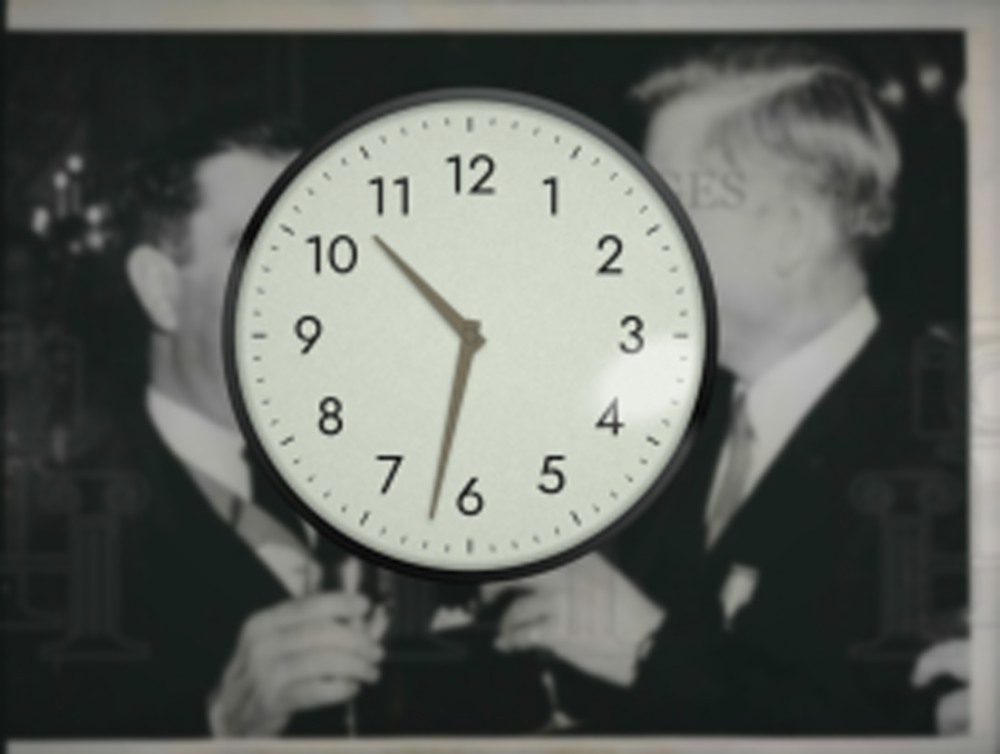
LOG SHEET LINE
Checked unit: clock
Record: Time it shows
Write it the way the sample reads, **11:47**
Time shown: **10:32**
